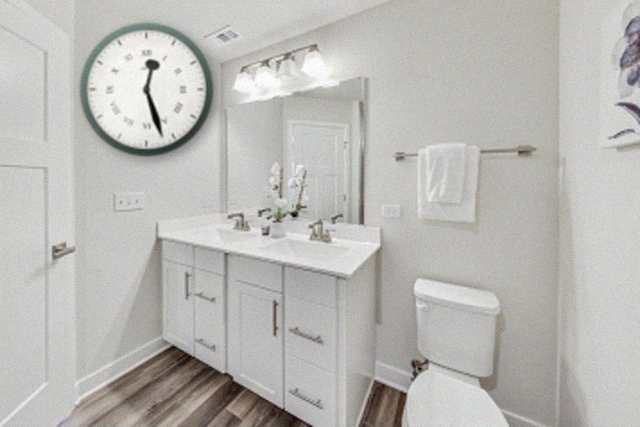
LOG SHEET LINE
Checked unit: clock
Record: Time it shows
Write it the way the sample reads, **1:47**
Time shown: **12:27**
